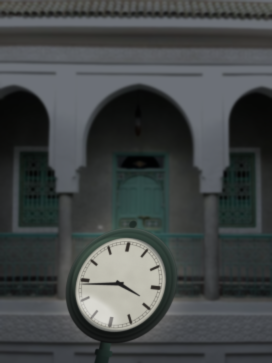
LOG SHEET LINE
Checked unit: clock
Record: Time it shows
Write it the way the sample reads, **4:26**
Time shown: **3:44**
